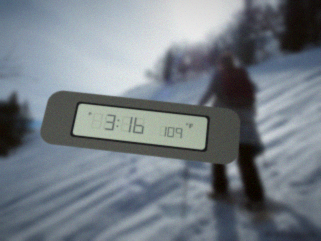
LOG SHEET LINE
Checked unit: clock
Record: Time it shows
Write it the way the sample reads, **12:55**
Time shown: **3:16**
